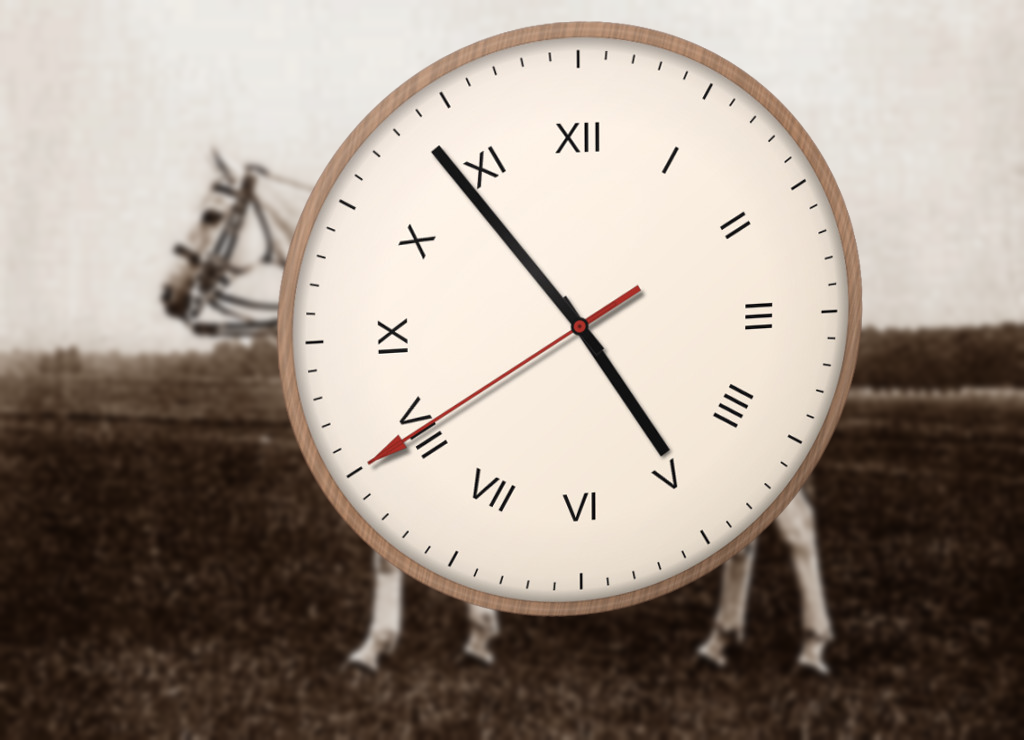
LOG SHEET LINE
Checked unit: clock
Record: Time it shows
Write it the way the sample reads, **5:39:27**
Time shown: **4:53:40**
